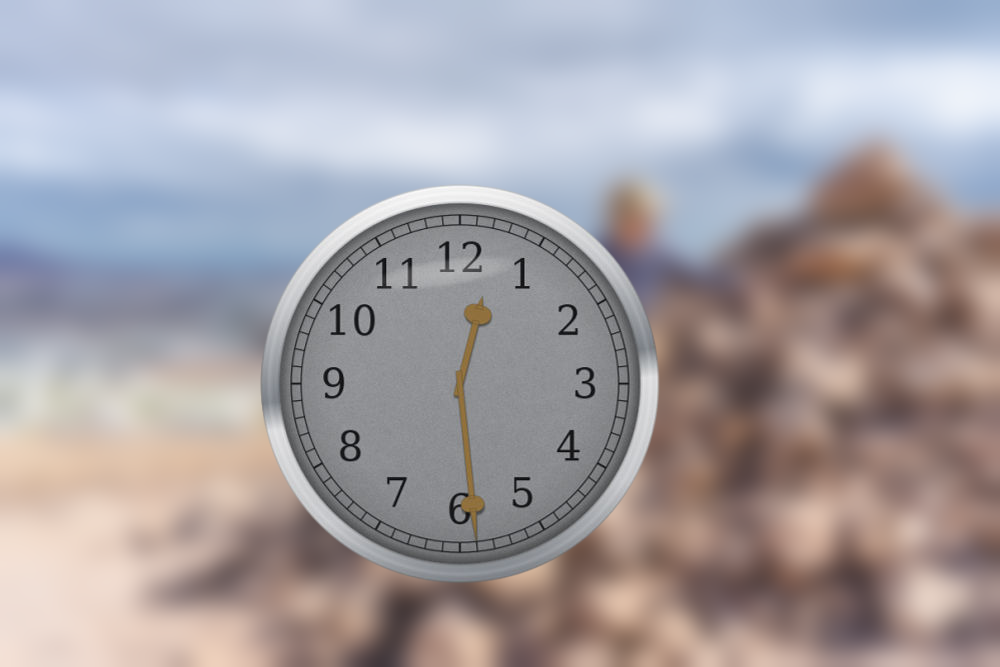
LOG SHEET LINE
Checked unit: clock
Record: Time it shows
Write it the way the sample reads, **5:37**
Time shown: **12:29**
